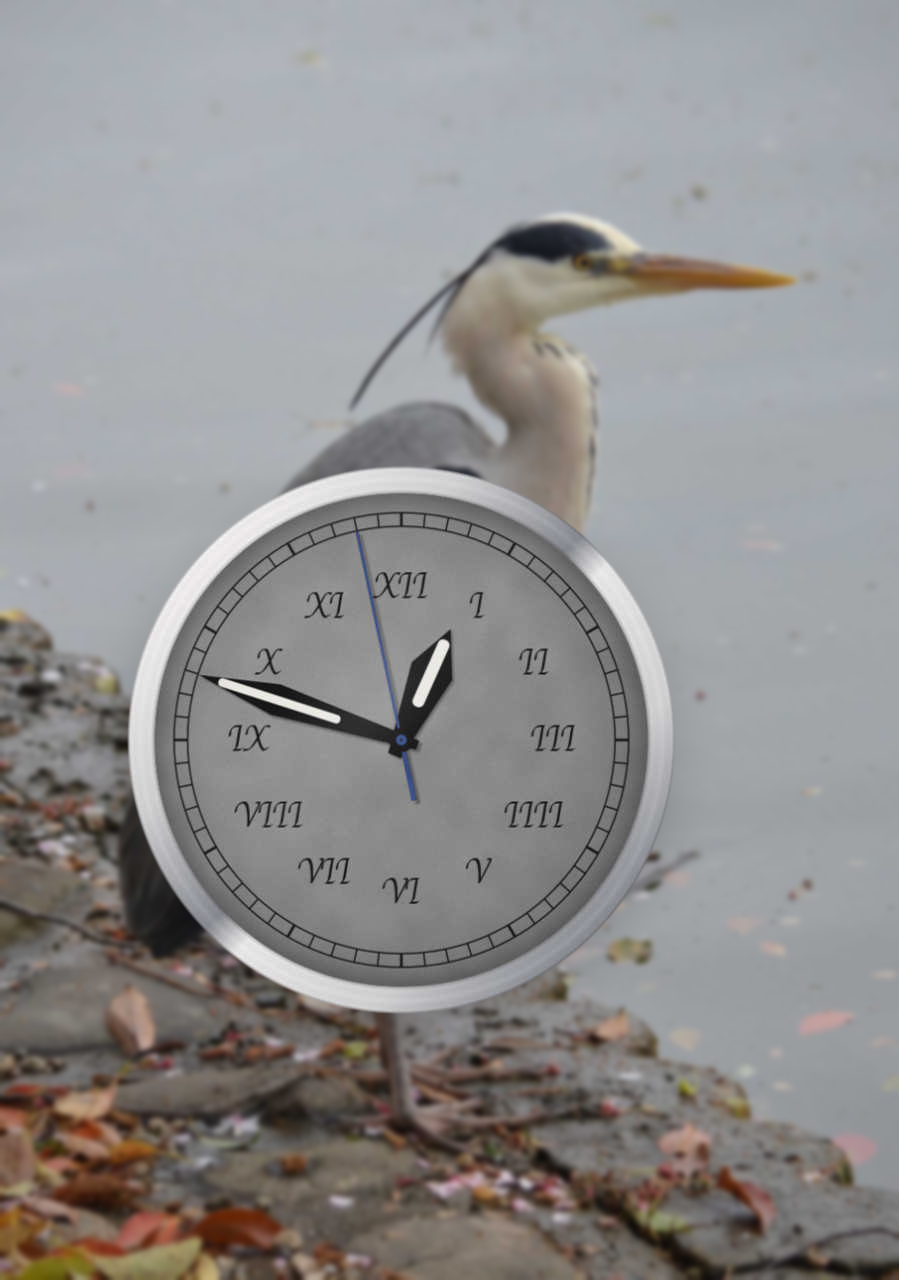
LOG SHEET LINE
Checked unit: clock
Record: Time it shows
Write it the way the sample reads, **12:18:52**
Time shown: **12:47:58**
